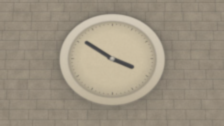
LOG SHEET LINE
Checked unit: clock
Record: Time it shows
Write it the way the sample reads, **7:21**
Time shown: **3:51**
